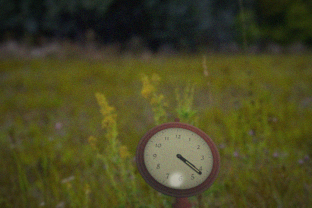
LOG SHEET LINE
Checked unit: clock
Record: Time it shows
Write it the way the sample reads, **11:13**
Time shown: **4:22**
